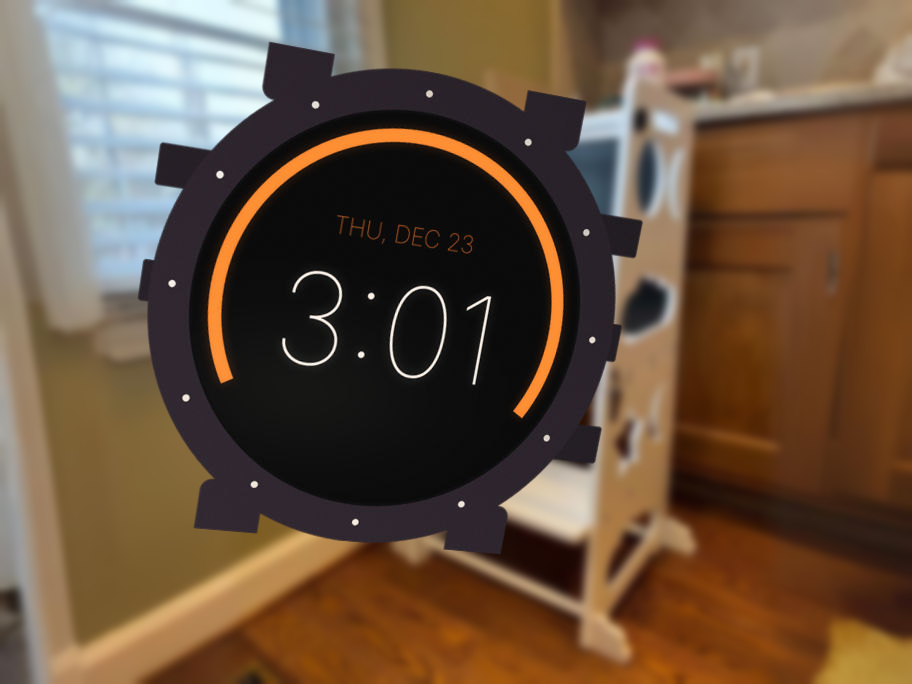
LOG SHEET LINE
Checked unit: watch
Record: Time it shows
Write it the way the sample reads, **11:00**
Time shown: **3:01**
